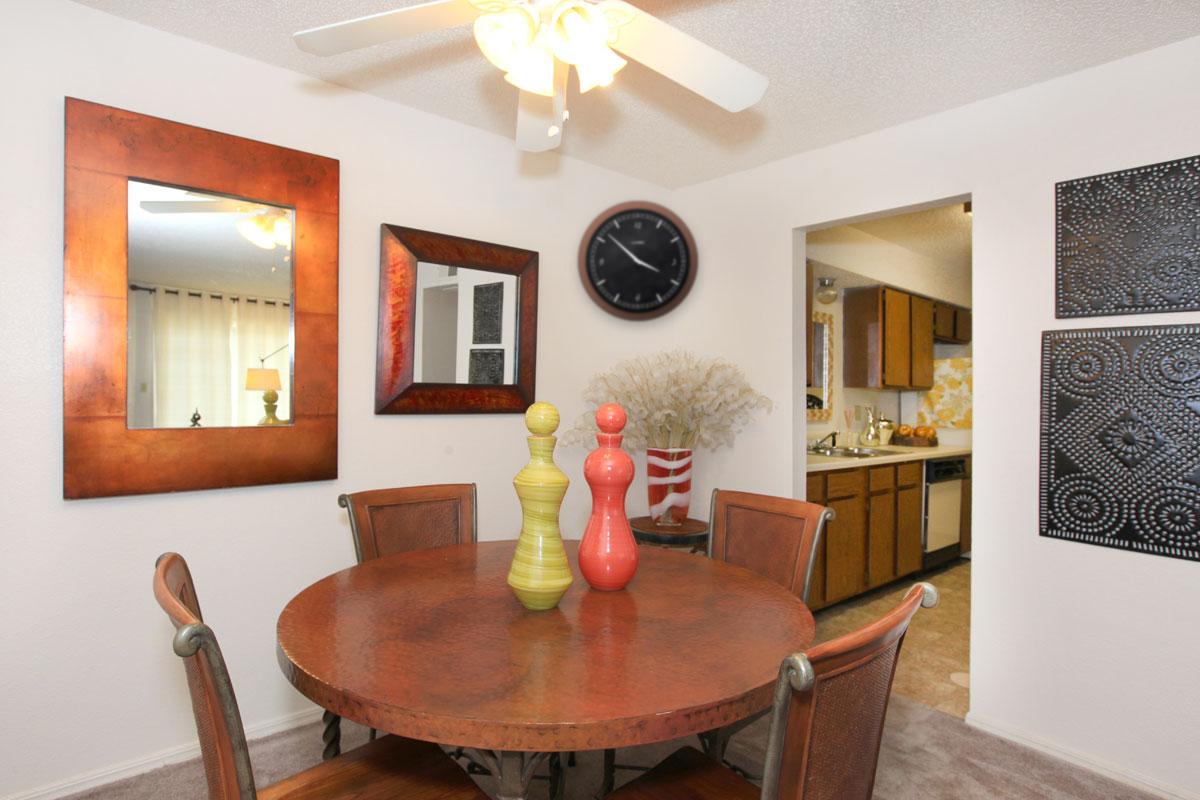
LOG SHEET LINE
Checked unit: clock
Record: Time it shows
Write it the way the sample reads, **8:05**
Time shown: **3:52**
